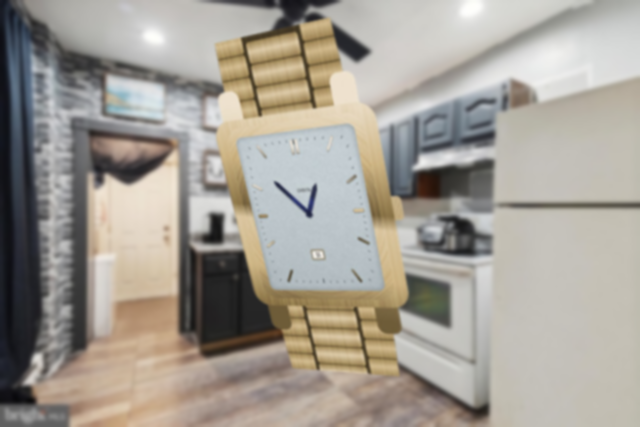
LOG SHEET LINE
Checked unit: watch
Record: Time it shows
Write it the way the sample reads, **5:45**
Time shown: **12:53**
